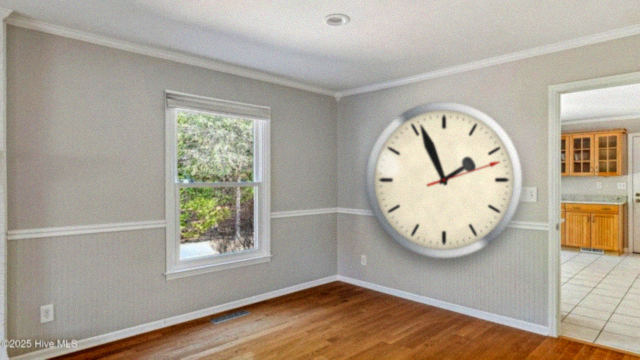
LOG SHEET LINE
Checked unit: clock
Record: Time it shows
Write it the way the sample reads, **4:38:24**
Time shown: **1:56:12**
